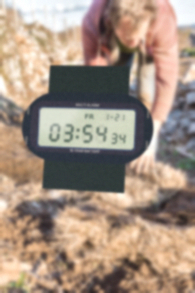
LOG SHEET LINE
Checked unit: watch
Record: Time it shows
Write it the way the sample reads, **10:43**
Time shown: **3:54**
